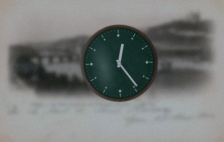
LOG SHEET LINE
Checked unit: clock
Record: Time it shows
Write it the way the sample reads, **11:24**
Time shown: **12:24**
